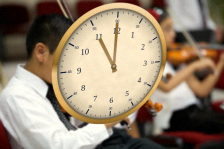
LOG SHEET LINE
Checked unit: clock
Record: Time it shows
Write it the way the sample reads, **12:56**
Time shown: **11:00**
